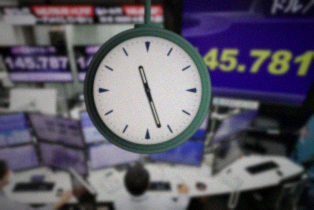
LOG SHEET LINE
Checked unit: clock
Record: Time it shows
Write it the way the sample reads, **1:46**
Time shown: **11:27**
